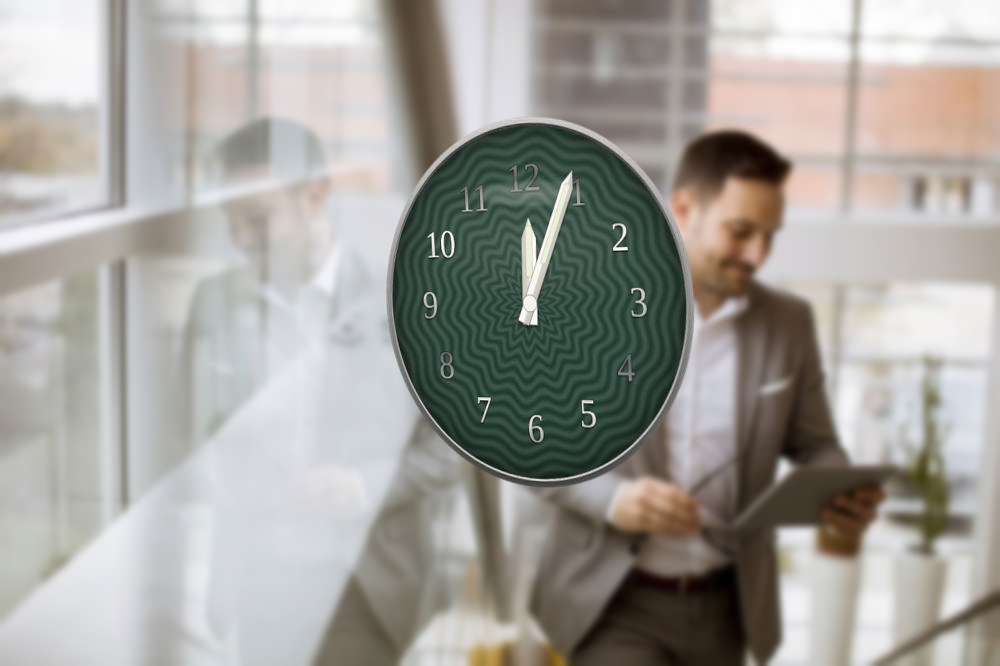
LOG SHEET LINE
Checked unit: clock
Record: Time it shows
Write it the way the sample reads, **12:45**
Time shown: **12:04**
